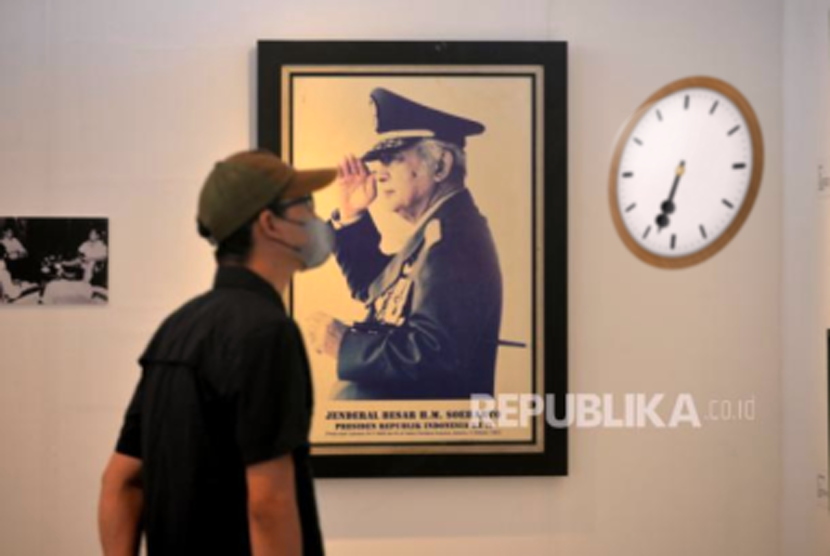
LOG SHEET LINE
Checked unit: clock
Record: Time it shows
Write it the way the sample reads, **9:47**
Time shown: **6:33**
